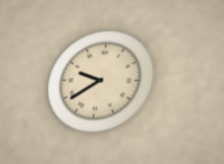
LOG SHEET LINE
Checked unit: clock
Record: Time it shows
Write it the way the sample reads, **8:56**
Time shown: **9:39**
